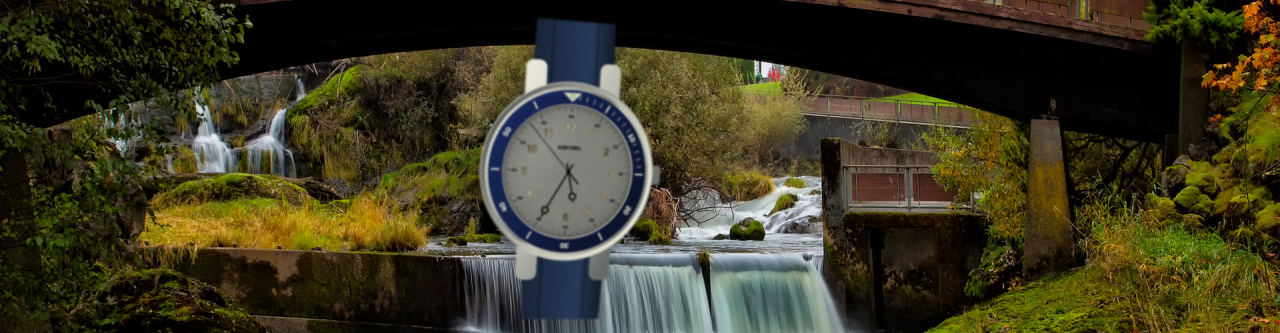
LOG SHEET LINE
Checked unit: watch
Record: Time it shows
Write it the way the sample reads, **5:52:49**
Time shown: **5:34:53**
